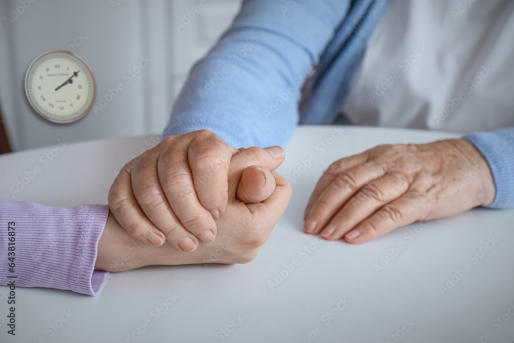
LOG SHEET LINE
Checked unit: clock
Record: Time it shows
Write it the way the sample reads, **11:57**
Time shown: **2:09**
